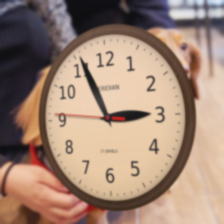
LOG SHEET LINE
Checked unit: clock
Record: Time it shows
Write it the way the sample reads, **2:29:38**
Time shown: **2:55:46**
